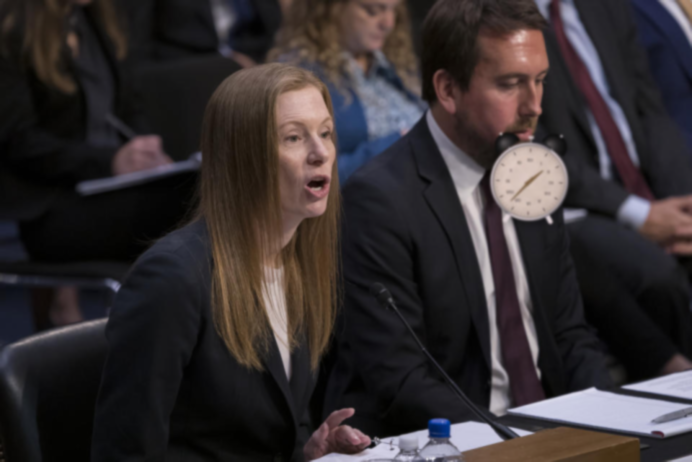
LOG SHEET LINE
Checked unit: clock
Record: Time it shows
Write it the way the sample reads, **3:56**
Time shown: **1:37**
